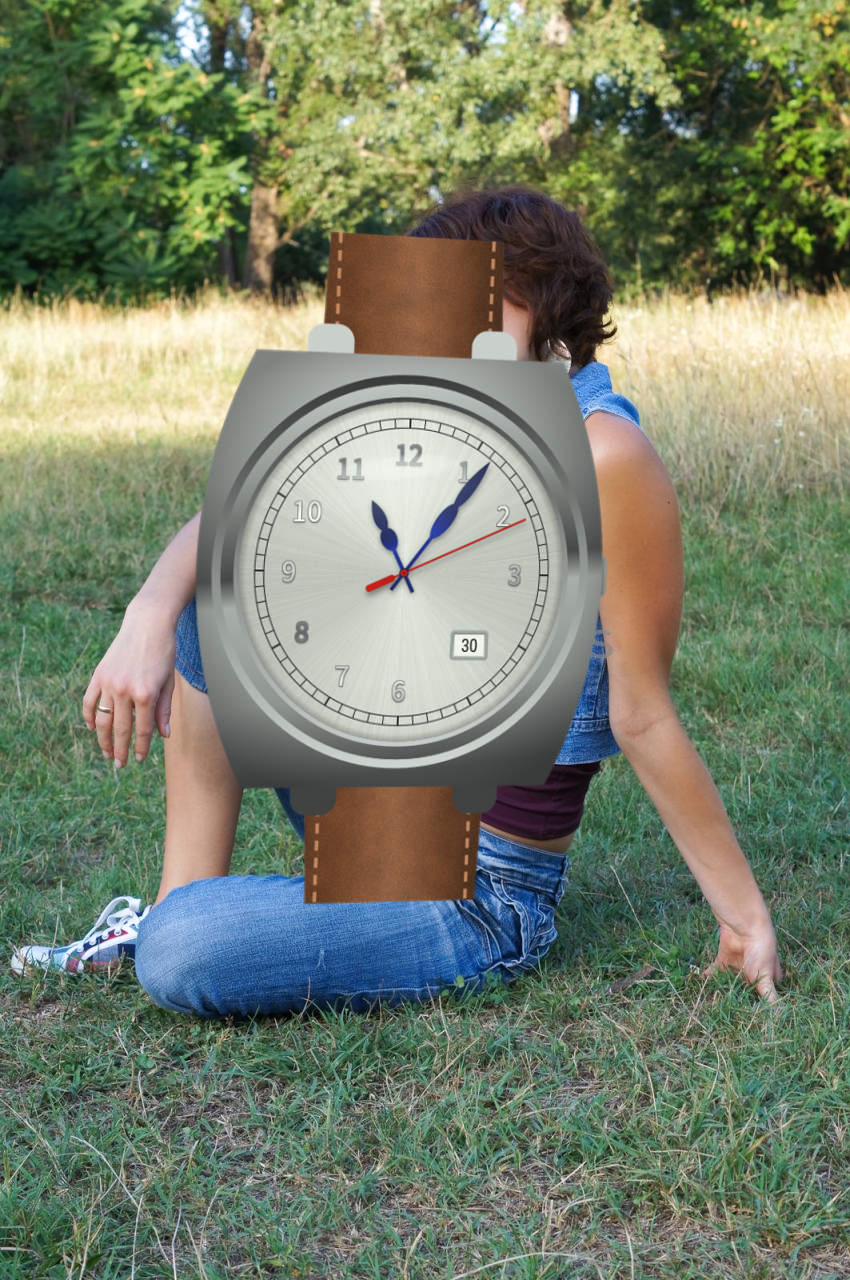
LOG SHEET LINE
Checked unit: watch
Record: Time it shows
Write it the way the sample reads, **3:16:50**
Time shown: **11:06:11**
